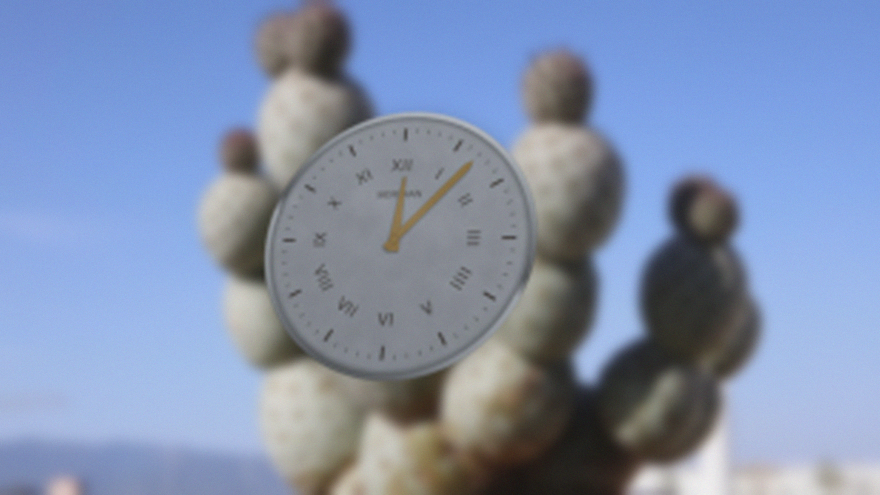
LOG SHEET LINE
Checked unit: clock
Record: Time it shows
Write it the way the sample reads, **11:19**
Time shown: **12:07**
